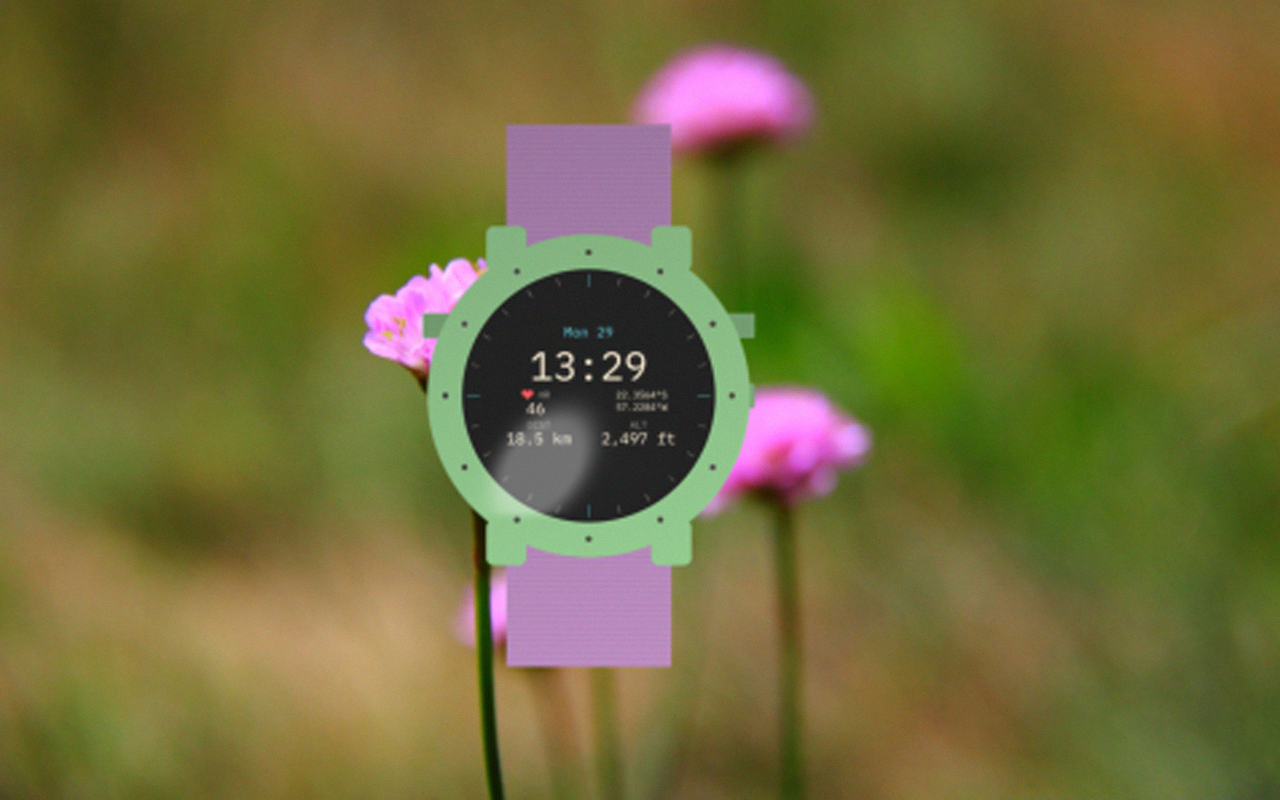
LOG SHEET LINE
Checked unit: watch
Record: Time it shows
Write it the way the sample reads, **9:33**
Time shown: **13:29**
